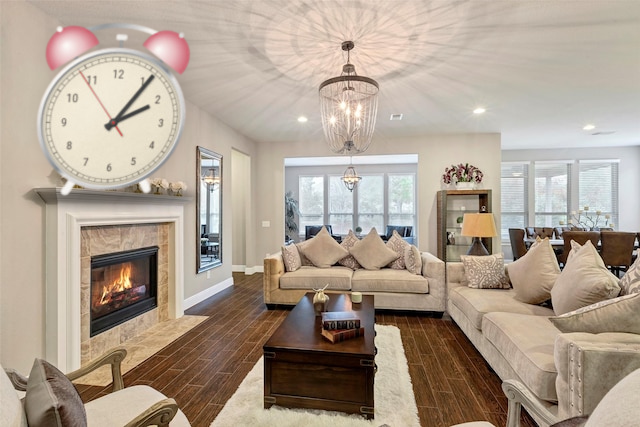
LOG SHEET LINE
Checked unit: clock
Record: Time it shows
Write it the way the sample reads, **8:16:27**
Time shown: **2:05:54**
